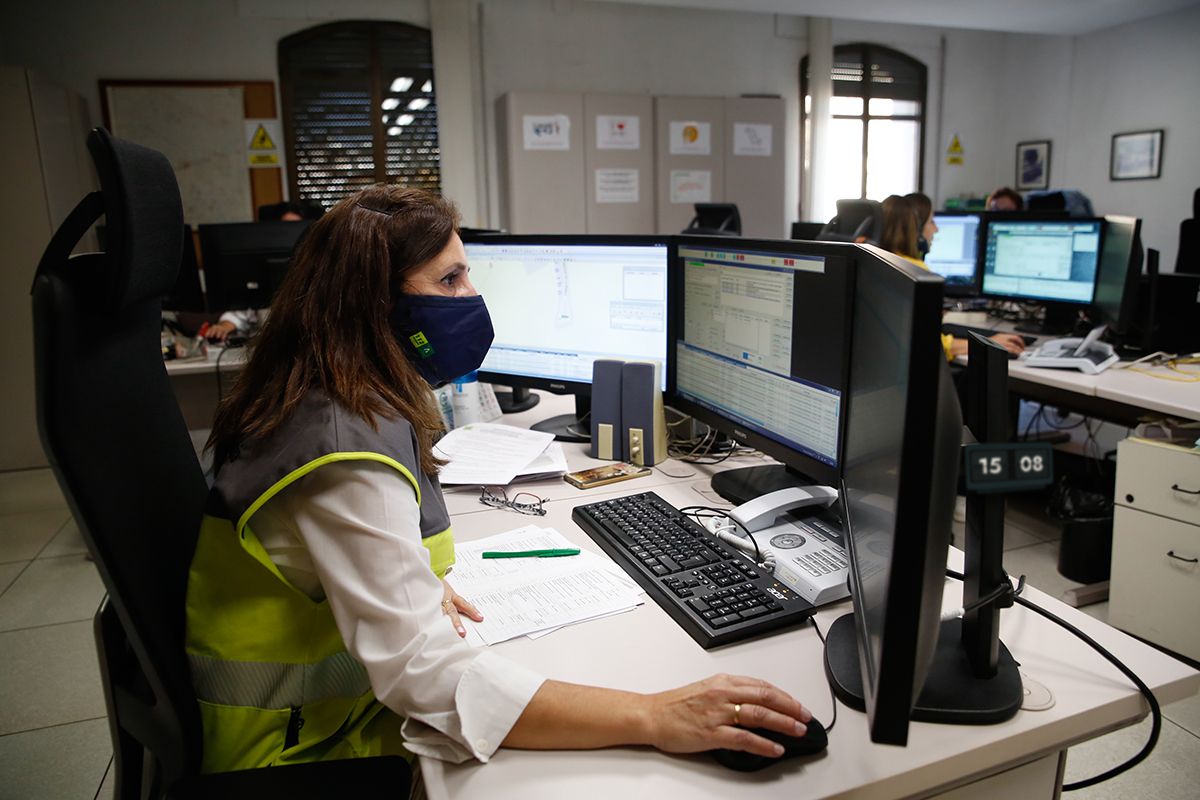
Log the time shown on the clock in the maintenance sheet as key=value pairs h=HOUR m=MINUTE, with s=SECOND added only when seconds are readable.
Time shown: h=15 m=8
